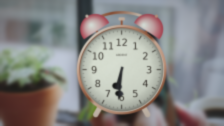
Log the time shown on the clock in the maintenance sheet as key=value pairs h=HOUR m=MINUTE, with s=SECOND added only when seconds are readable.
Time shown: h=6 m=31
